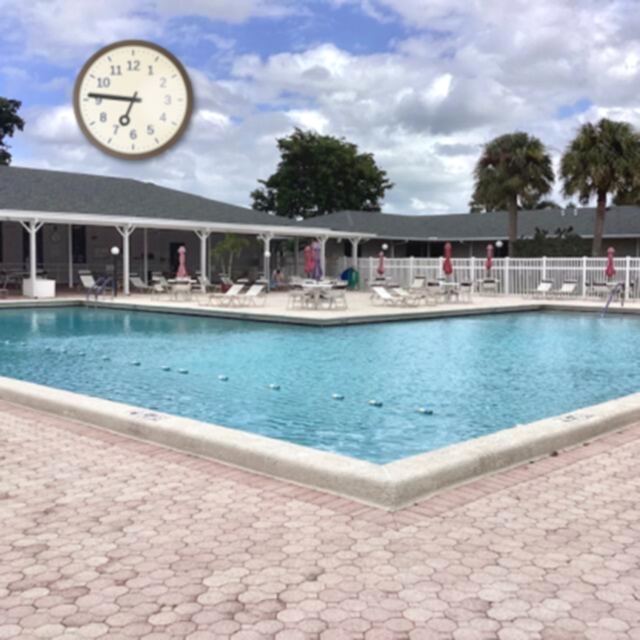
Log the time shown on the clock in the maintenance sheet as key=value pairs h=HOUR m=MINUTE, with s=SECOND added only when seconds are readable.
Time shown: h=6 m=46
